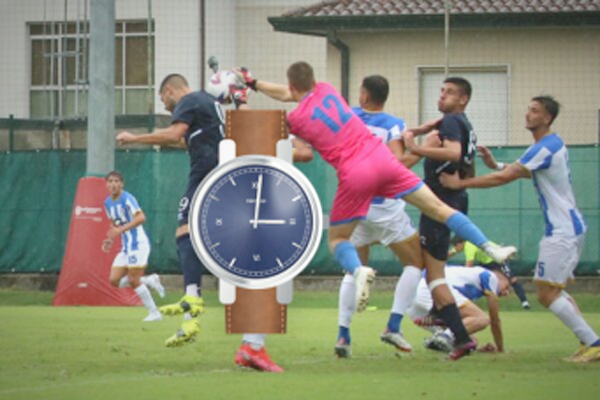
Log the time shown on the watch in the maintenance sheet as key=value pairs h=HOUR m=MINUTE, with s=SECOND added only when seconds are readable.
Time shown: h=3 m=1
